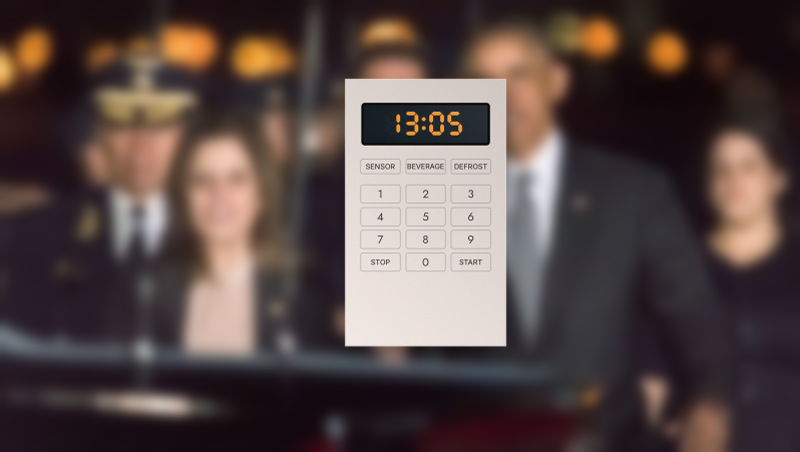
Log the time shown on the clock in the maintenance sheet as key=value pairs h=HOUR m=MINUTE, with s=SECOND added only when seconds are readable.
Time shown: h=13 m=5
